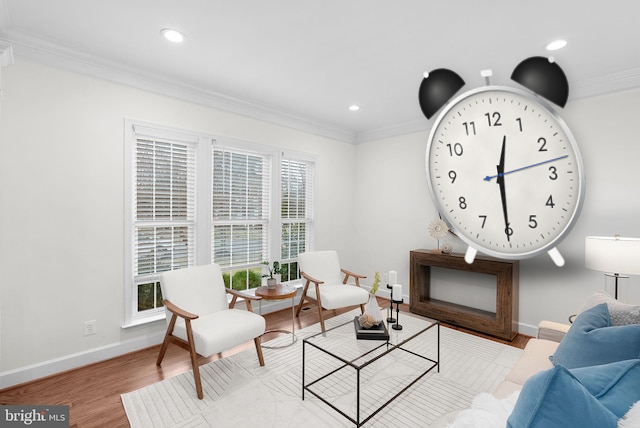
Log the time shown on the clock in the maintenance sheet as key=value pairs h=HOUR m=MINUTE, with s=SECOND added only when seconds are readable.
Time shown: h=12 m=30 s=13
